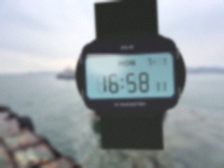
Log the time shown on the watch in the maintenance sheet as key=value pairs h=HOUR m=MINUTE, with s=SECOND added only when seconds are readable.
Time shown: h=16 m=58
